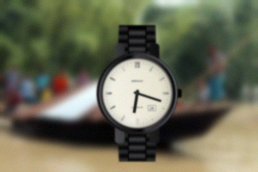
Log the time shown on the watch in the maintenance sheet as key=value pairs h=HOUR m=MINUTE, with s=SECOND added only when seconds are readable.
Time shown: h=6 m=18
